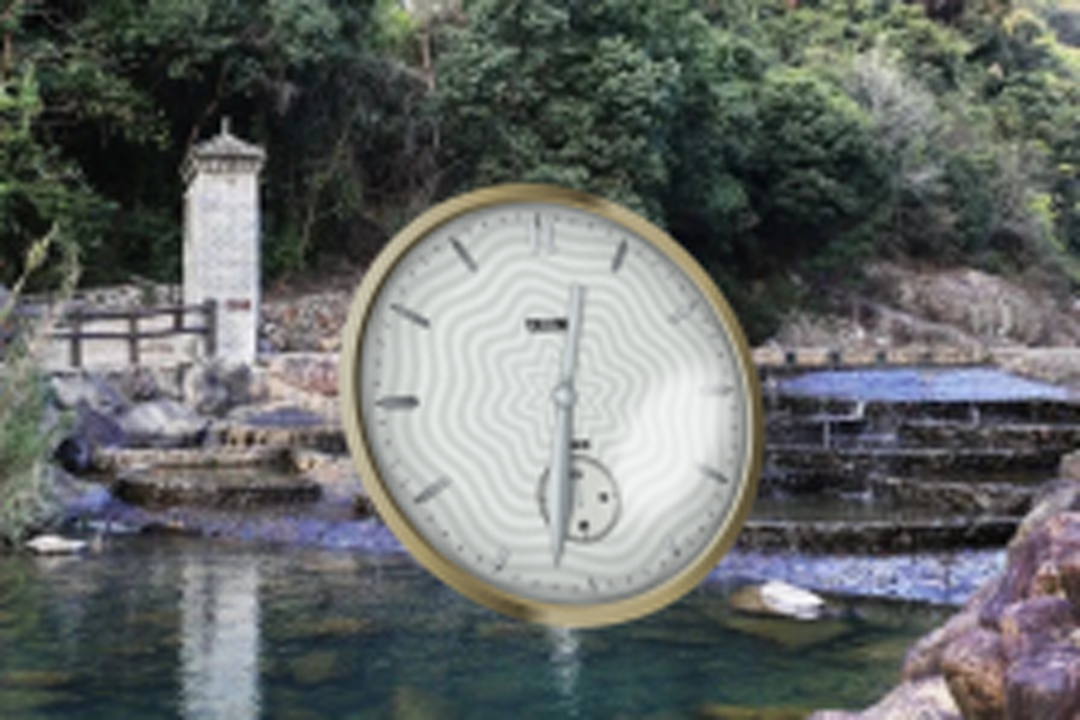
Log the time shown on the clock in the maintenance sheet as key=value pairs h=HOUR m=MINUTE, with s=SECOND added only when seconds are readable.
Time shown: h=12 m=32
